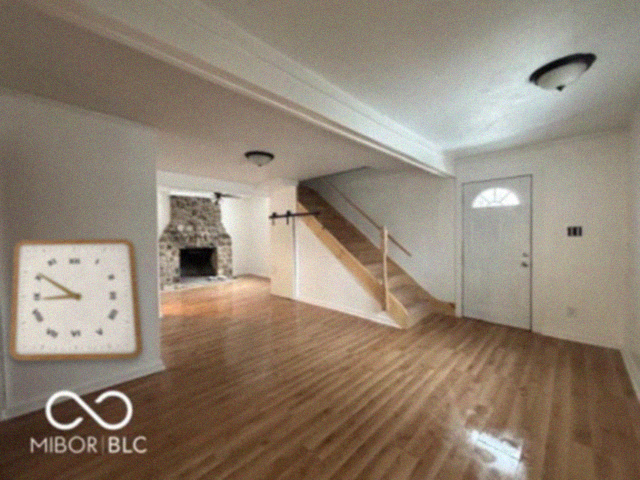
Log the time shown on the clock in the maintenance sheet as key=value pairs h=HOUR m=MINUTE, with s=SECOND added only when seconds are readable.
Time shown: h=8 m=51
